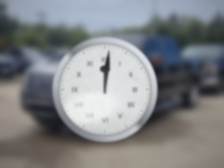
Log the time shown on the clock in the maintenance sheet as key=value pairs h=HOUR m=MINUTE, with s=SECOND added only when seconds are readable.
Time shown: h=12 m=1
